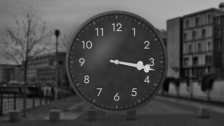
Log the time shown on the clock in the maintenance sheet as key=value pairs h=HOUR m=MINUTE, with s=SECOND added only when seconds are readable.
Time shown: h=3 m=17
